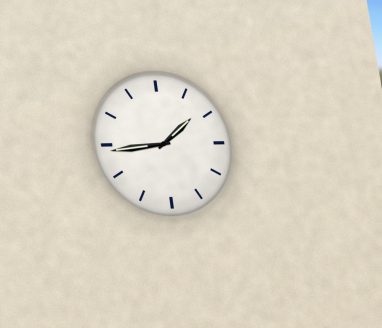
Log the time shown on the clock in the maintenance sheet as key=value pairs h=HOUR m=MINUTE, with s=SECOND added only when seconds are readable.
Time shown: h=1 m=44
